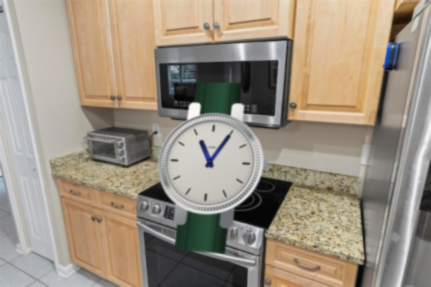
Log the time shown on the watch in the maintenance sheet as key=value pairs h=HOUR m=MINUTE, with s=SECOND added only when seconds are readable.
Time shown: h=11 m=5
